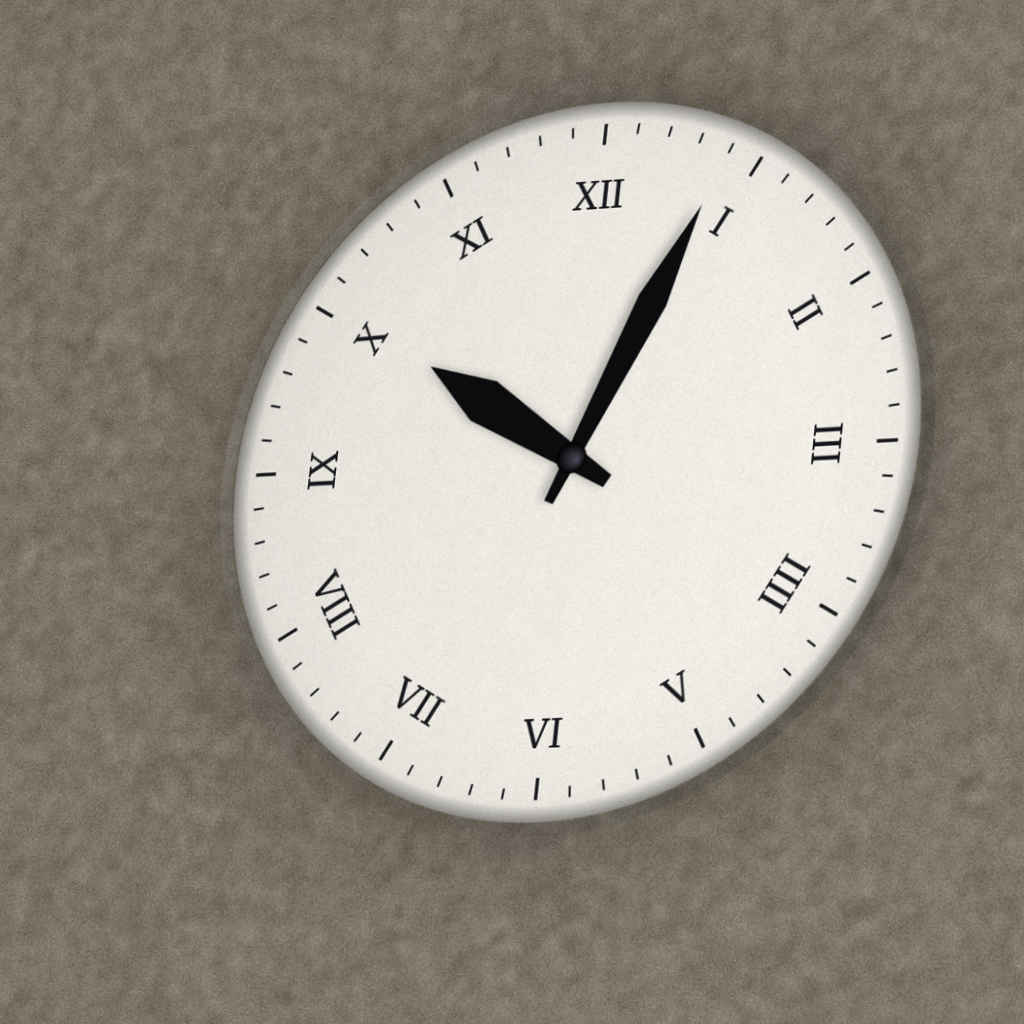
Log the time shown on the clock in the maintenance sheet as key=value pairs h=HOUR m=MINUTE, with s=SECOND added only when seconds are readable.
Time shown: h=10 m=4
